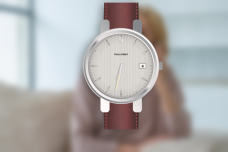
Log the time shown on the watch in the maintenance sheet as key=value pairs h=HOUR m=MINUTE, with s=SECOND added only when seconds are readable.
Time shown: h=6 m=32
